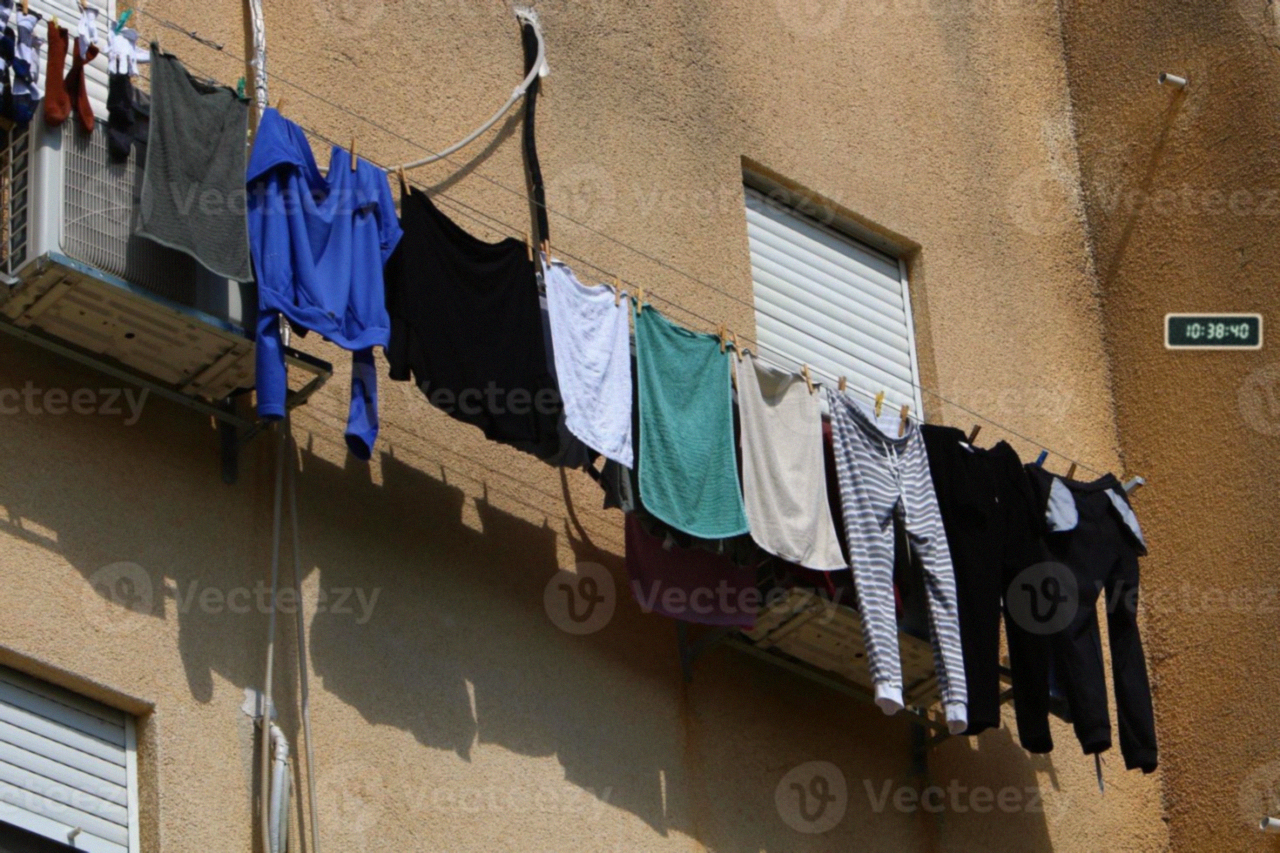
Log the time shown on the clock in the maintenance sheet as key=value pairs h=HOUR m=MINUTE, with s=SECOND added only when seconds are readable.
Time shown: h=10 m=38 s=40
